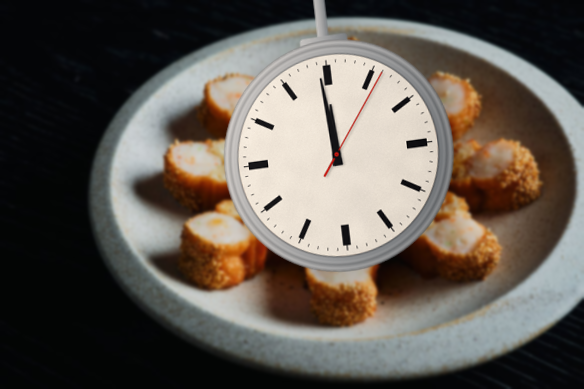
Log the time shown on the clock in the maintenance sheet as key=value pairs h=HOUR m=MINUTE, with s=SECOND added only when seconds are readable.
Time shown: h=11 m=59 s=6
